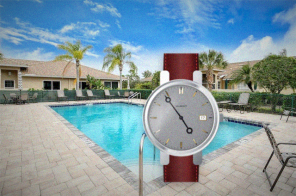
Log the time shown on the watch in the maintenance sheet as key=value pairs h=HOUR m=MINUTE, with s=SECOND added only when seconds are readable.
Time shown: h=4 m=54
